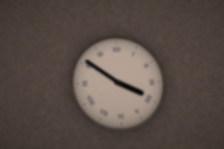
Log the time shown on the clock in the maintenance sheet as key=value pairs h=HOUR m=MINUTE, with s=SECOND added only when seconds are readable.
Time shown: h=3 m=51
